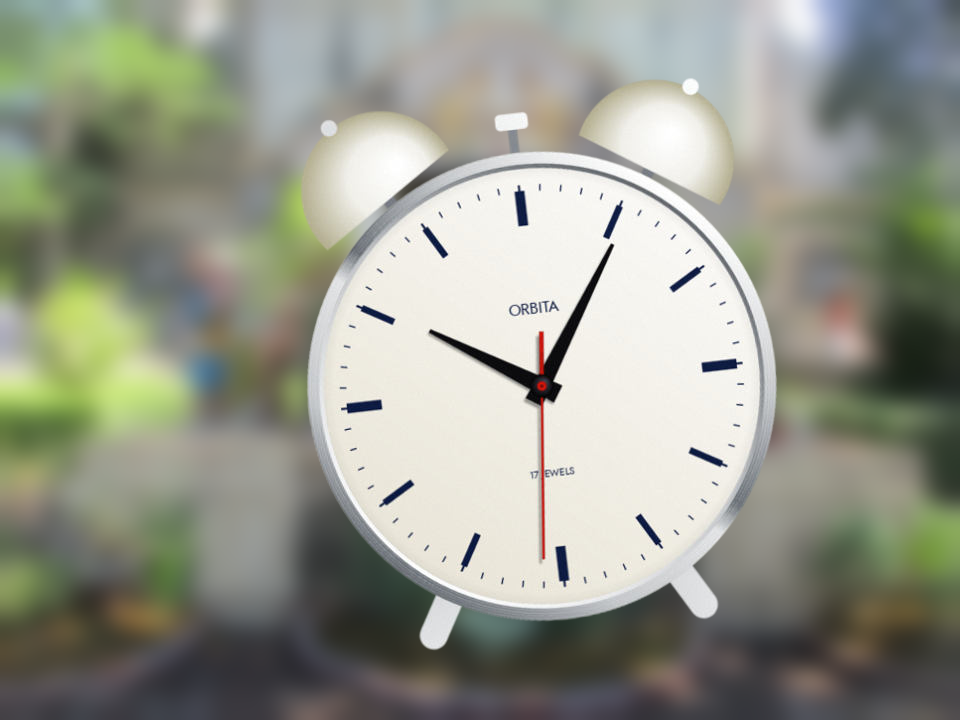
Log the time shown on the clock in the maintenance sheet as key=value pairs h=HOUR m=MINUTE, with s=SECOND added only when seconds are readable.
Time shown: h=10 m=5 s=31
